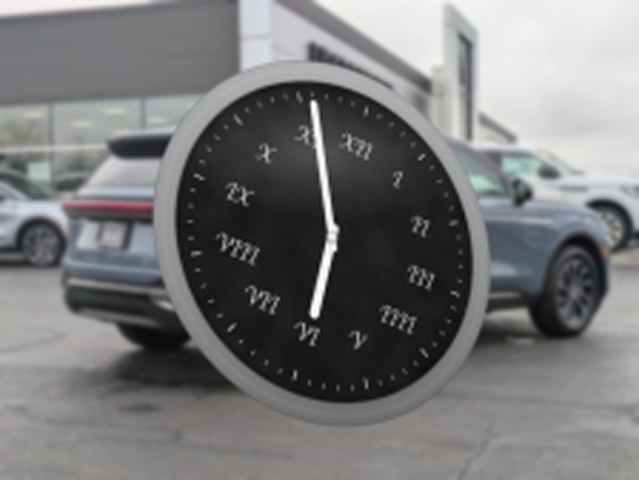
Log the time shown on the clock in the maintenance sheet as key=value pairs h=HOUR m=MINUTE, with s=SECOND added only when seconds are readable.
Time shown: h=5 m=56
